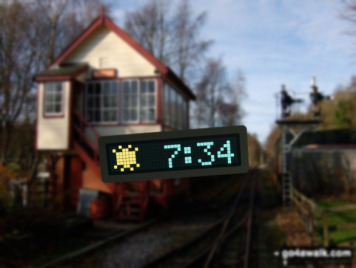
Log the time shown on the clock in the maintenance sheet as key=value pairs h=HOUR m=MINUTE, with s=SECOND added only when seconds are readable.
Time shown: h=7 m=34
